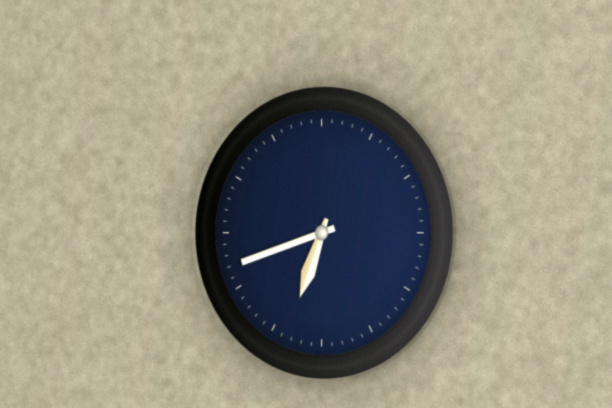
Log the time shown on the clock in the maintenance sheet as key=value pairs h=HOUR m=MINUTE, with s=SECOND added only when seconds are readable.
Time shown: h=6 m=42
